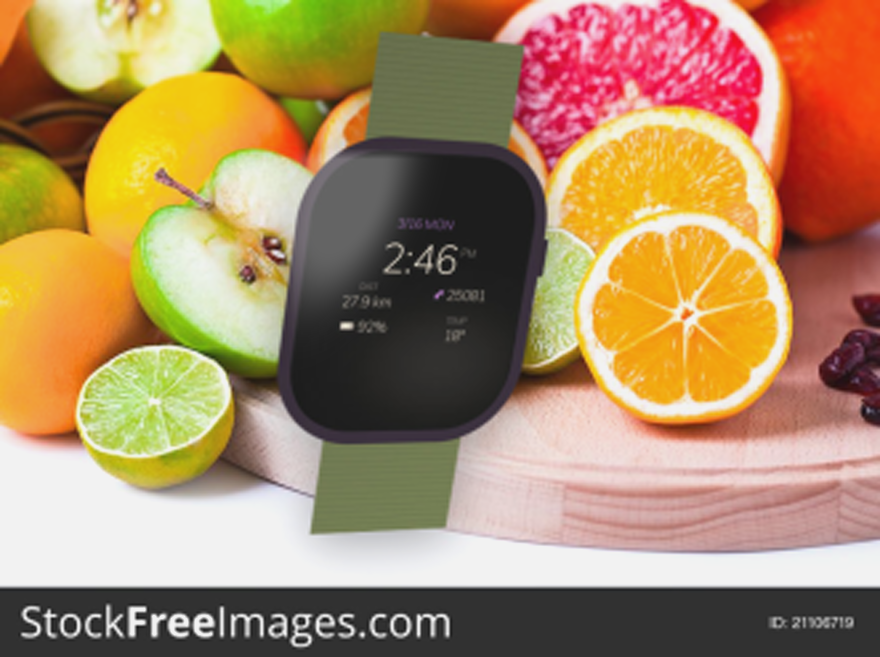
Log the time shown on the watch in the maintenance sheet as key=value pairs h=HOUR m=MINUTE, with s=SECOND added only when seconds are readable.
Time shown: h=2 m=46
